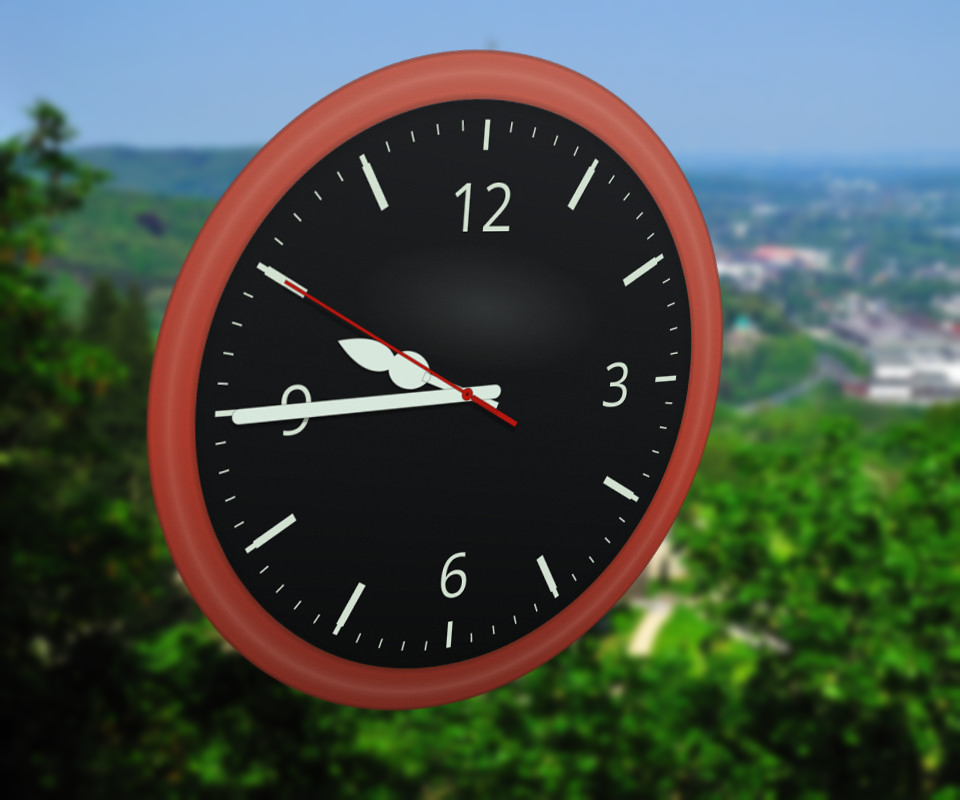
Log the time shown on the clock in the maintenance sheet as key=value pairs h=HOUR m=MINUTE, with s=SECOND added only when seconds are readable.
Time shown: h=9 m=44 s=50
